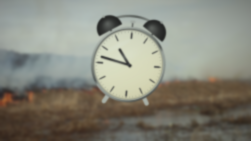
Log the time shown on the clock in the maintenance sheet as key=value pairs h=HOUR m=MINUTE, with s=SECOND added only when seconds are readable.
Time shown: h=10 m=47
